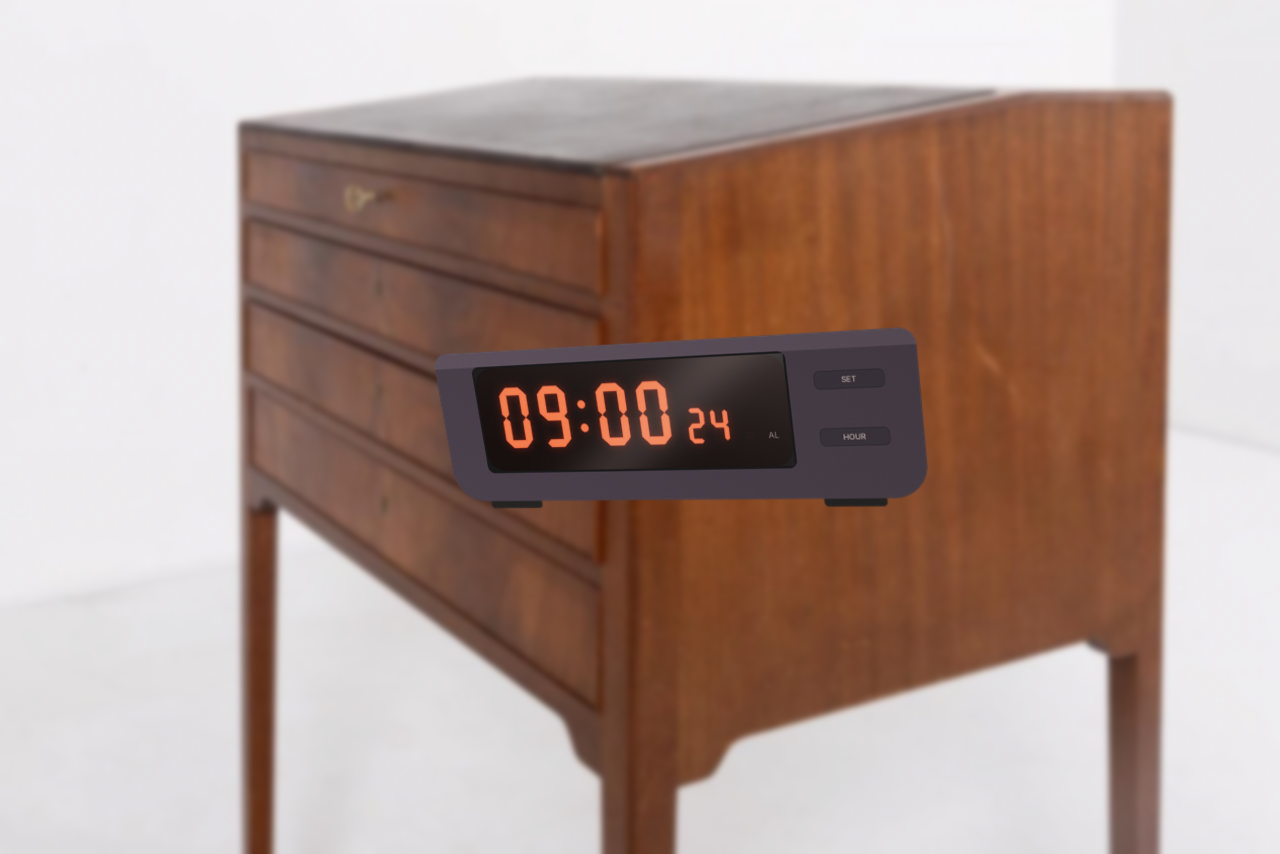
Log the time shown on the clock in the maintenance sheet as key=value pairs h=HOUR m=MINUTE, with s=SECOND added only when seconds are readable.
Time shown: h=9 m=0 s=24
